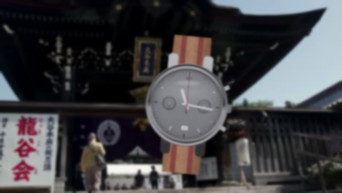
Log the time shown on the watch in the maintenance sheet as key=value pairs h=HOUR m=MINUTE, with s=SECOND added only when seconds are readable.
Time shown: h=11 m=16
